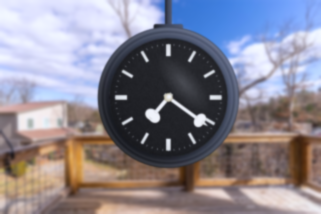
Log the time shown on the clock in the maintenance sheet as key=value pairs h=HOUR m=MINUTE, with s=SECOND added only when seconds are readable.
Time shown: h=7 m=21
